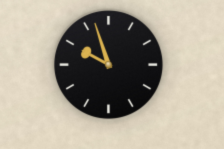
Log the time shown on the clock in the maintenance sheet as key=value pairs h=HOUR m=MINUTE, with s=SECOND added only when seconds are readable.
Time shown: h=9 m=57
